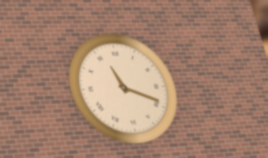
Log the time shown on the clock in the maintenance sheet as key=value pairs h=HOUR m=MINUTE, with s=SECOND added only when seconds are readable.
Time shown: h=11 m=19
